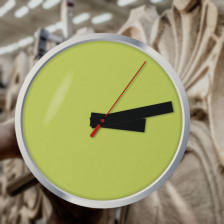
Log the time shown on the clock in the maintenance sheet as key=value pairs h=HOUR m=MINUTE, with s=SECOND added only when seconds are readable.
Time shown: h=3 m=13 s=6
